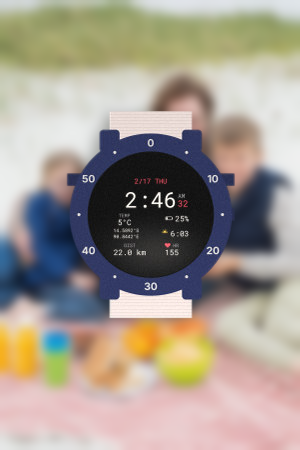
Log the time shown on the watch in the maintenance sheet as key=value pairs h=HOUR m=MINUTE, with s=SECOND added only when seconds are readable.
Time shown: h=2 m=46 s=32
